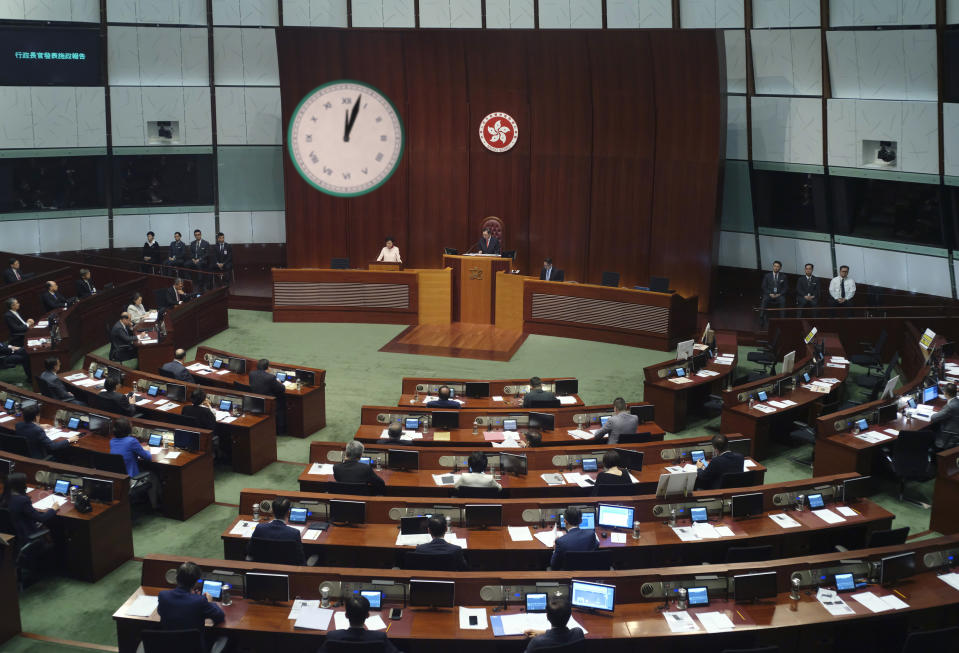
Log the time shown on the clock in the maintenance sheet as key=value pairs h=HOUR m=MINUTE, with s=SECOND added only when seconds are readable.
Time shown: h=12 m=3
